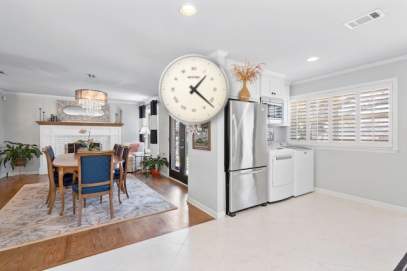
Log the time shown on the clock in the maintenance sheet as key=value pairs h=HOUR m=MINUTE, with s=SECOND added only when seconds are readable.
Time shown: h=1 m=22
